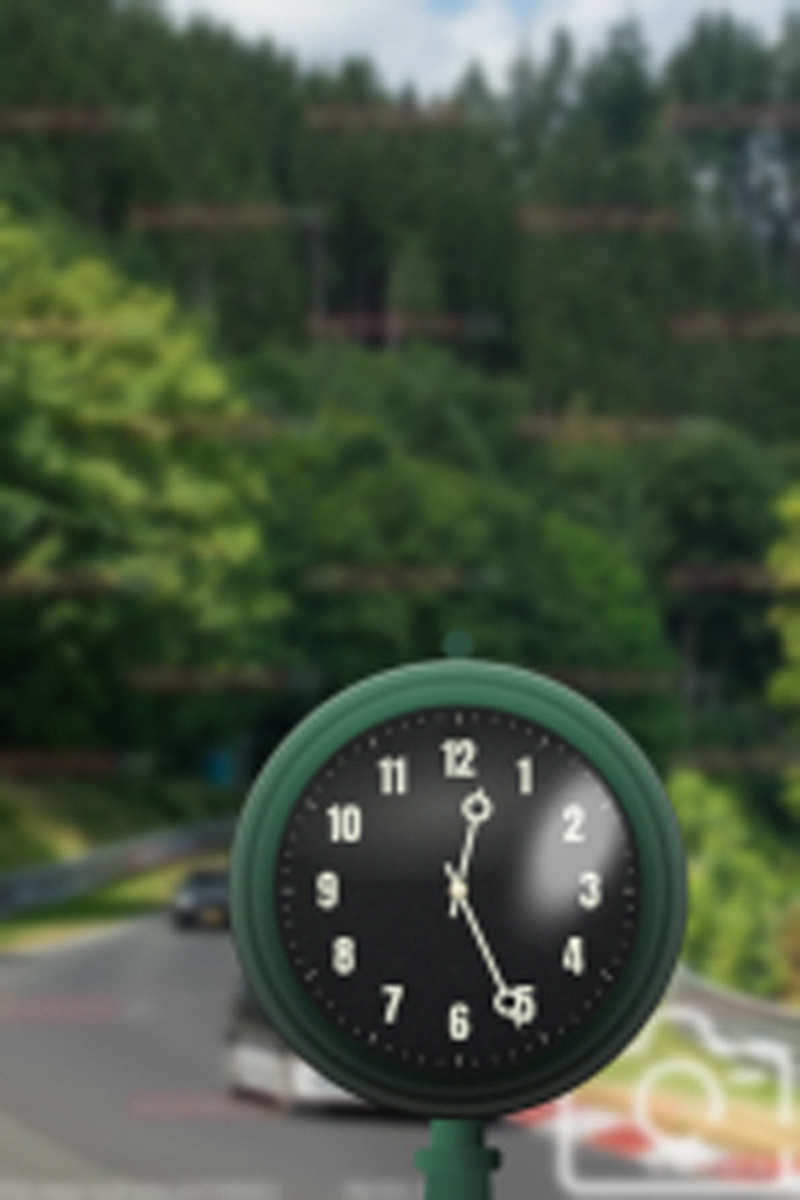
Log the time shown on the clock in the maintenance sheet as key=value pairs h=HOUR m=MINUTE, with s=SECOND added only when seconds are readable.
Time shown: h=12 m=26
